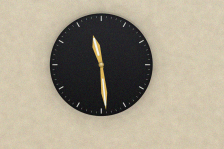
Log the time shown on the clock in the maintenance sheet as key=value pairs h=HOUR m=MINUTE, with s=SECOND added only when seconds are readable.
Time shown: h=11 m=29
